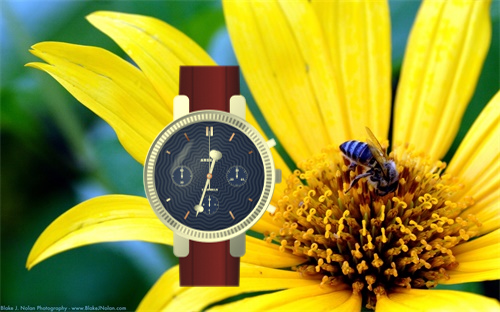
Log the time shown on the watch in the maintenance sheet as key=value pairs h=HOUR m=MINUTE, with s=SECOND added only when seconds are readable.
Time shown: h=12 m=33
